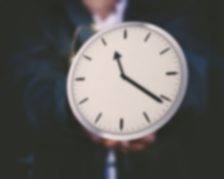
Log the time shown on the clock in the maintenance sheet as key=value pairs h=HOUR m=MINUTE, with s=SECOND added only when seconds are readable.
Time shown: h=11 m=21
